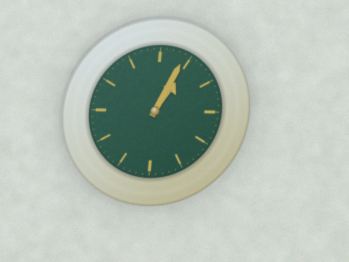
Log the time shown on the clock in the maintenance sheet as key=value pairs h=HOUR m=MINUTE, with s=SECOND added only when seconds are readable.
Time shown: h=1 m=4
